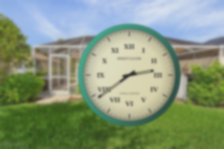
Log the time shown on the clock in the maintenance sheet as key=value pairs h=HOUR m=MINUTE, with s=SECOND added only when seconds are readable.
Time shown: h=2 m=39
